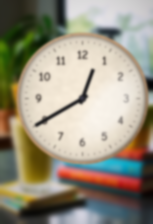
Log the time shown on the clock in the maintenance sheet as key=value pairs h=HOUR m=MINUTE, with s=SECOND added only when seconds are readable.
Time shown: h=12 m=40
